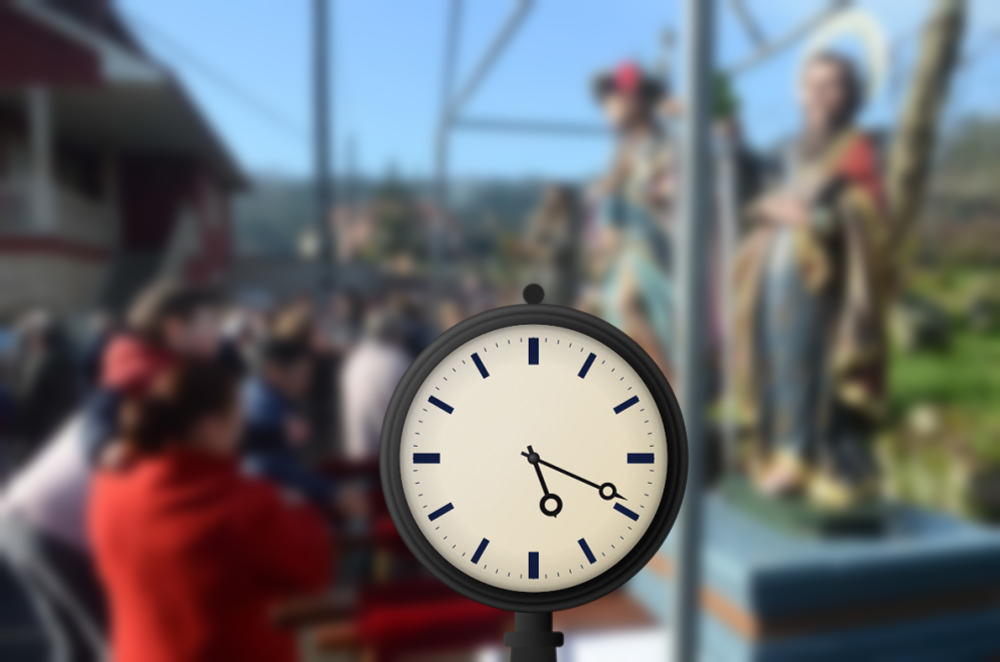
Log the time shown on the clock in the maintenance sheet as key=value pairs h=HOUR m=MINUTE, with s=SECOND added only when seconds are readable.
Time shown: h=5 m=19
